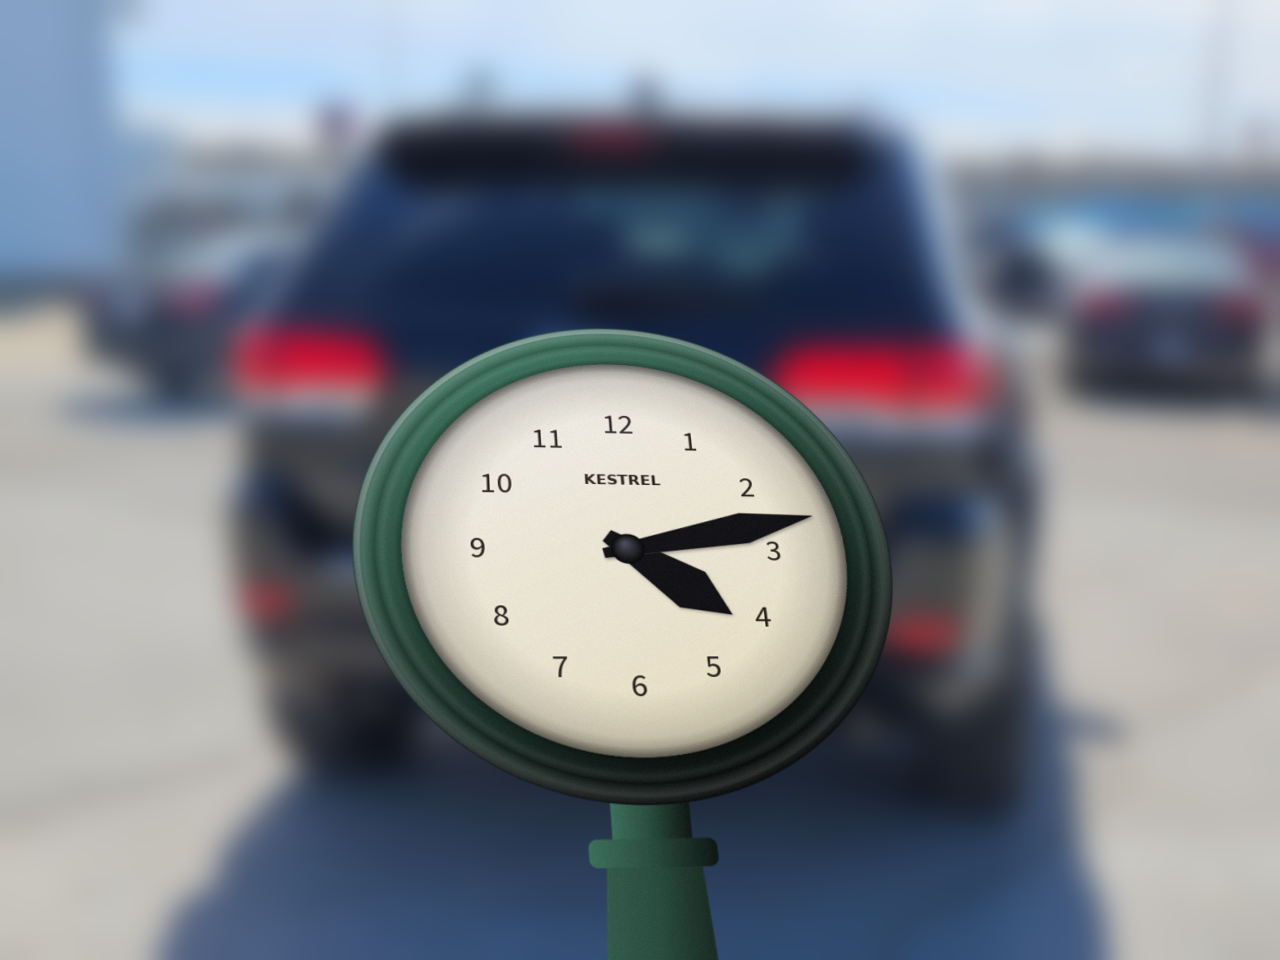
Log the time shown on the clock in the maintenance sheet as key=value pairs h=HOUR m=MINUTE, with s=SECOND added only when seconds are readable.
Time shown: h=4 m=13
